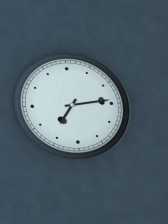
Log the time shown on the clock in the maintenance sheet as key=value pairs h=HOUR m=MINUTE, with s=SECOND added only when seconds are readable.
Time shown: h=7 m=14
